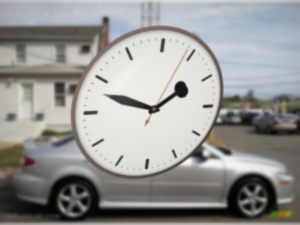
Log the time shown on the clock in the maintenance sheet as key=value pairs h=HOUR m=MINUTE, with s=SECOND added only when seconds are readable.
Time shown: h=1 m=48 s=4
